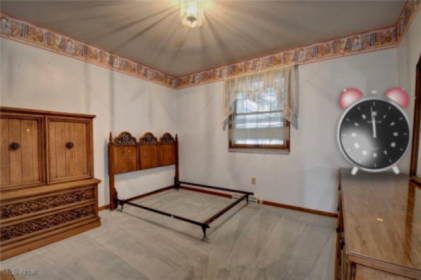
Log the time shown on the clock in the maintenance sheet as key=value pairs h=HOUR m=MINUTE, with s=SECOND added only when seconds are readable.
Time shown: h=11 m=59
